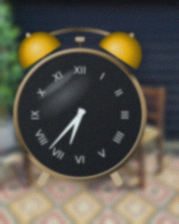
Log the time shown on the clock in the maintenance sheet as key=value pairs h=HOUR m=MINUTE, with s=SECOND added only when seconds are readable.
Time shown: h=6 m=37
